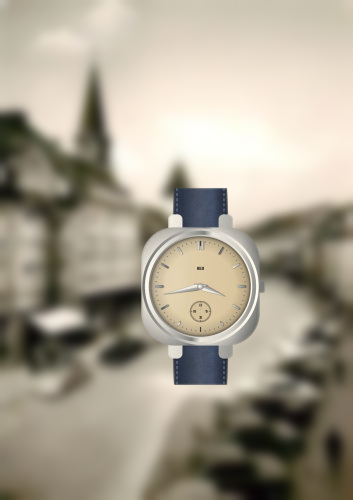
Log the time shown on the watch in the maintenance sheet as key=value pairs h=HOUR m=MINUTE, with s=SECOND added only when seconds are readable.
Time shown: h=3 m=43
